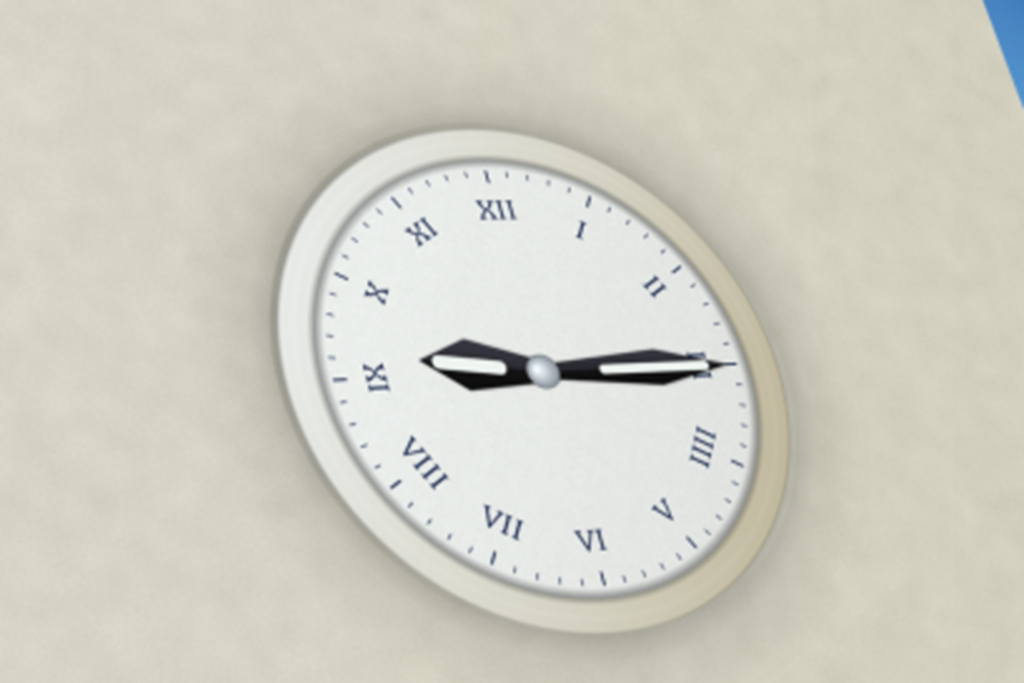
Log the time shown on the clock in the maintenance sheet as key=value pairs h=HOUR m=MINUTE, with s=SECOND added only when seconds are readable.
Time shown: h=9 m=15
